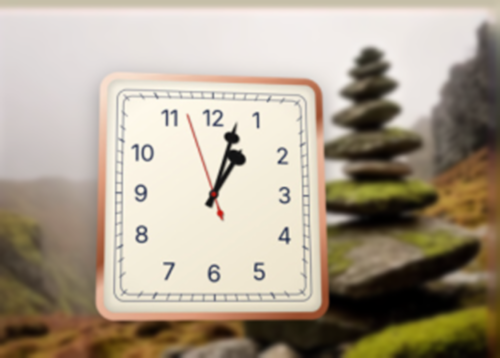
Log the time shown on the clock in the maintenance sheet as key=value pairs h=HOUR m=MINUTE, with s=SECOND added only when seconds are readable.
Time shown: h=1 m=2 s=57
